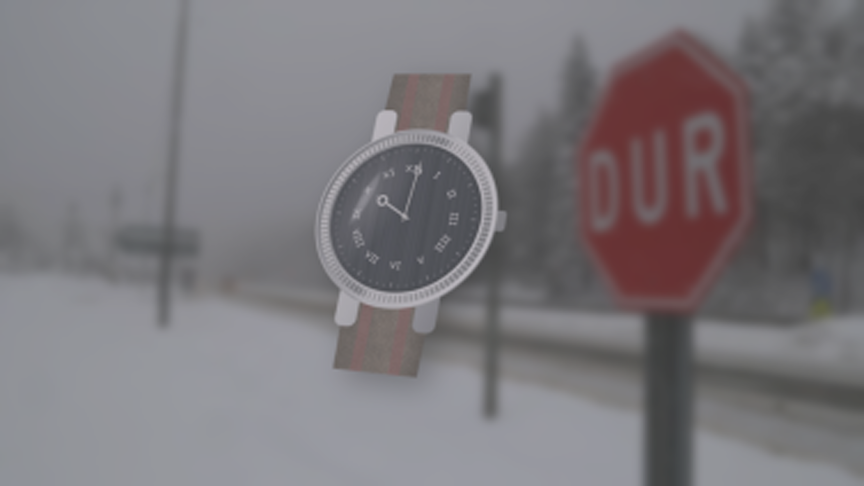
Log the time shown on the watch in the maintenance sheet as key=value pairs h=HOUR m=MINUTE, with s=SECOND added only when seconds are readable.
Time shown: h=10 m=1
